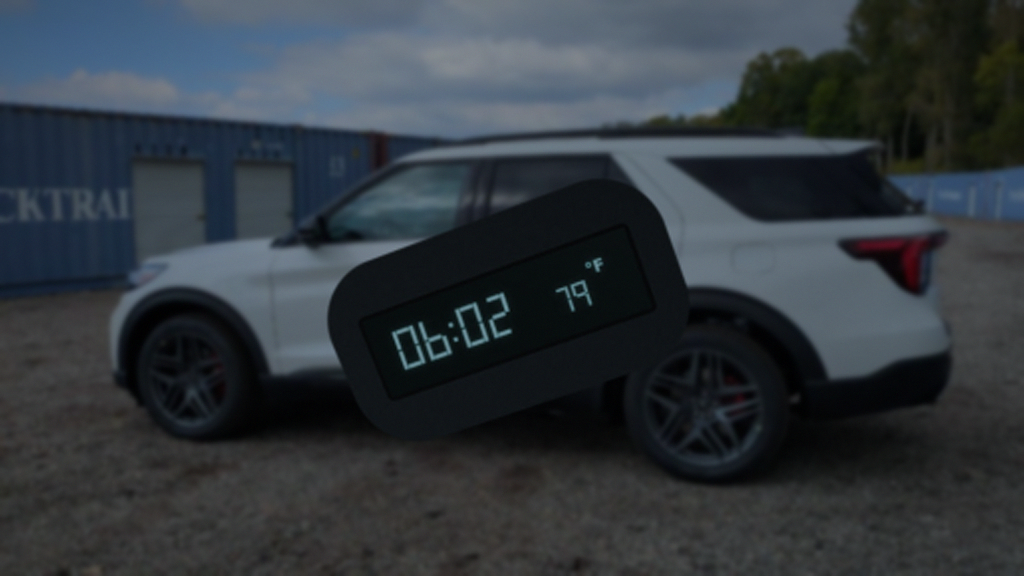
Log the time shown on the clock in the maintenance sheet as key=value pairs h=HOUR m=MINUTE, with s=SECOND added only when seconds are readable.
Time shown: h=6 m=2
